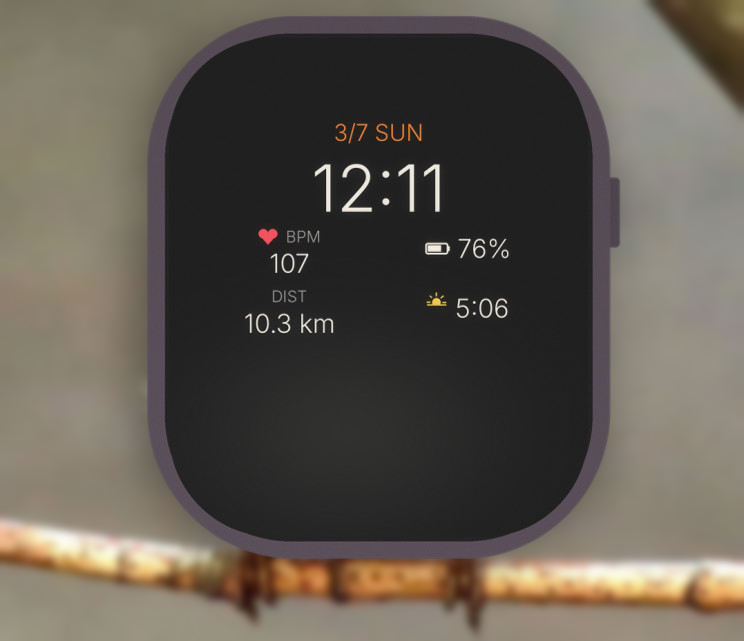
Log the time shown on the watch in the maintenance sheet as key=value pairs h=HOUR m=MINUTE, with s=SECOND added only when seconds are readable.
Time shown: h=12 m=11
